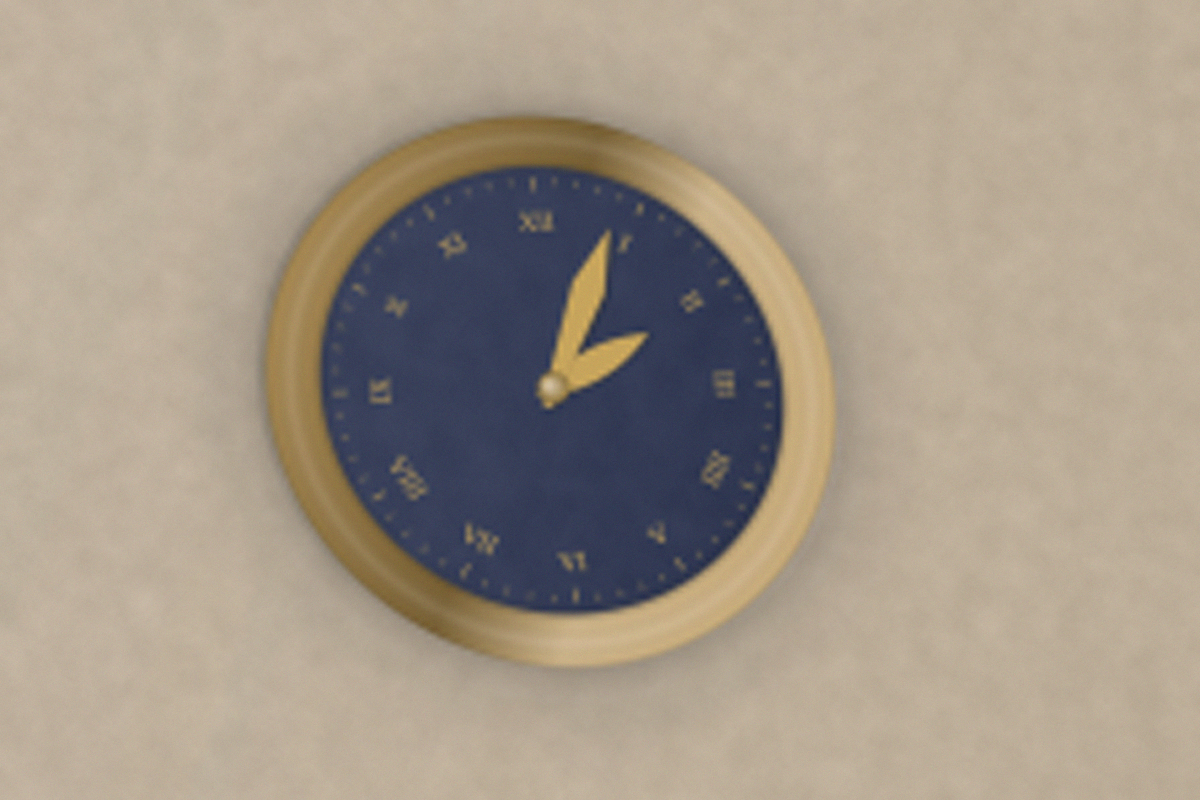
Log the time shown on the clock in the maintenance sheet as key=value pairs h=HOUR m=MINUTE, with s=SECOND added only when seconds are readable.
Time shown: h=2 m=4
